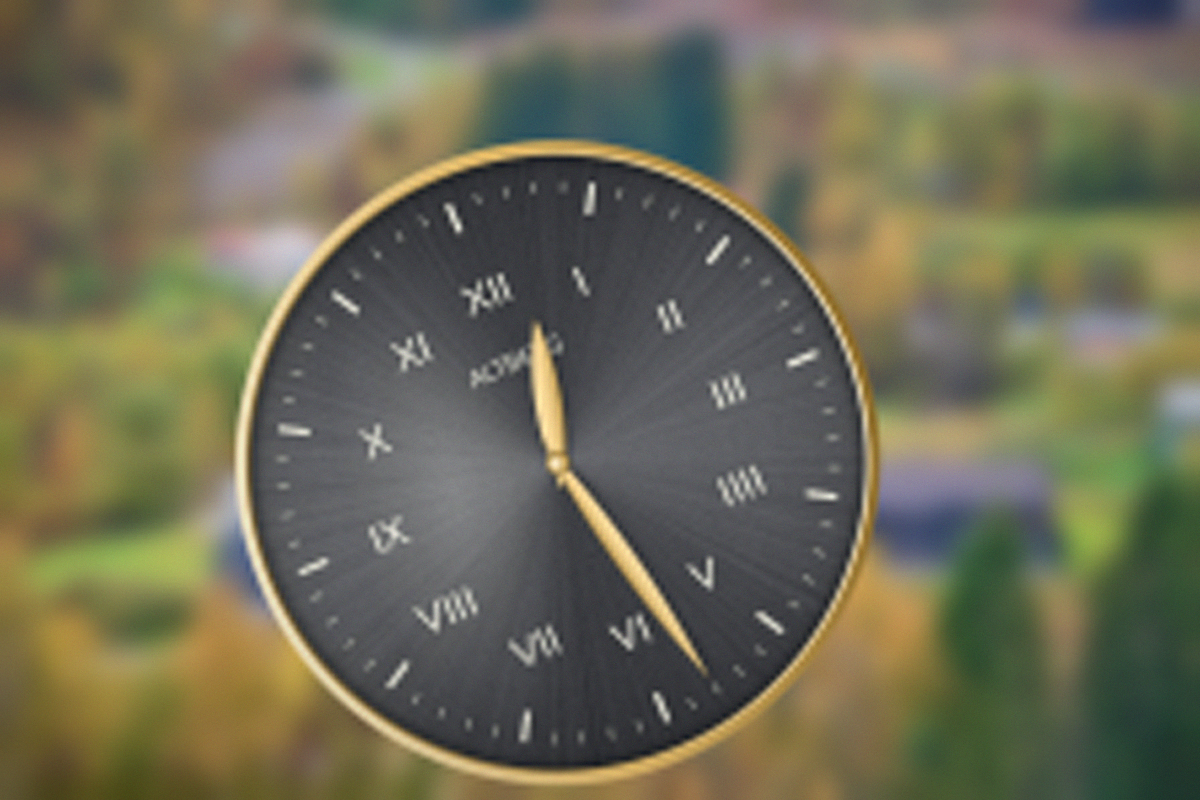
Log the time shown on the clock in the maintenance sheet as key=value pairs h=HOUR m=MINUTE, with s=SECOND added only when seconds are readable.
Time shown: h=12 m=28
